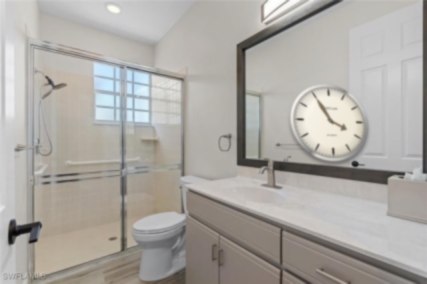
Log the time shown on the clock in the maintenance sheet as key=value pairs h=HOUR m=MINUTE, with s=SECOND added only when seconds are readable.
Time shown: h=3 m=55
